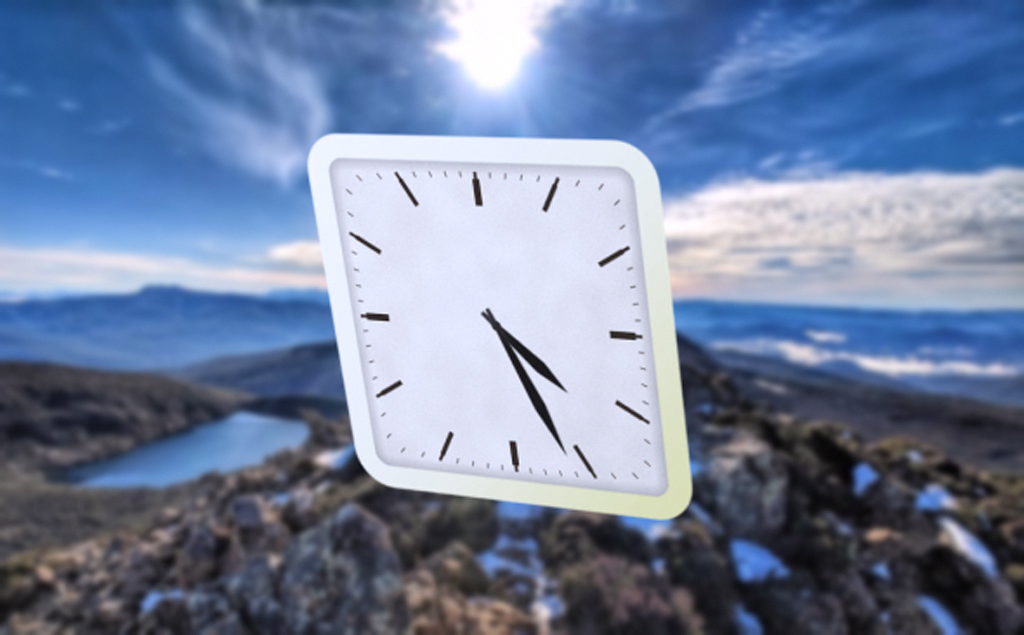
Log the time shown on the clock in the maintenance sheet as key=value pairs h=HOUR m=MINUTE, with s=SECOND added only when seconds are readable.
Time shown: h=4 m=26
